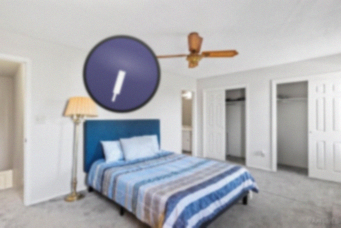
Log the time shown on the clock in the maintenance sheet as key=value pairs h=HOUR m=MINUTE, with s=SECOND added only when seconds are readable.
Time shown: h=6 m=33
